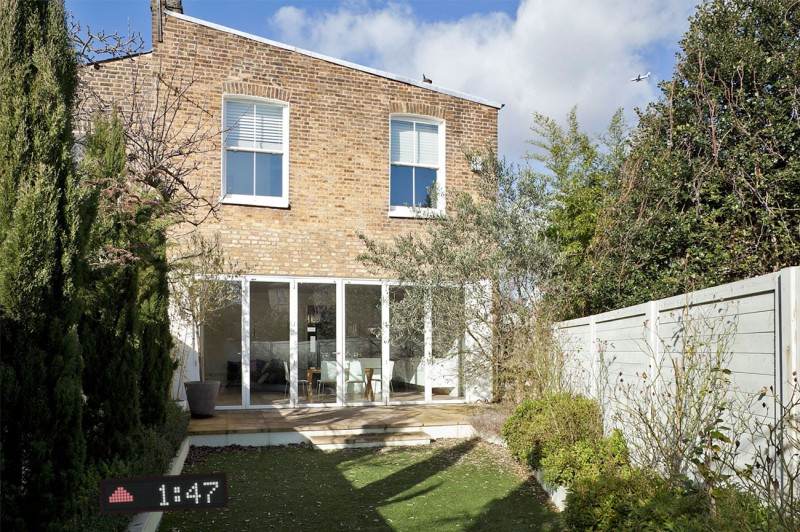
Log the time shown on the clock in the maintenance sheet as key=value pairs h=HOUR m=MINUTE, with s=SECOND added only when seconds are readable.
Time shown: h=1 m=47
